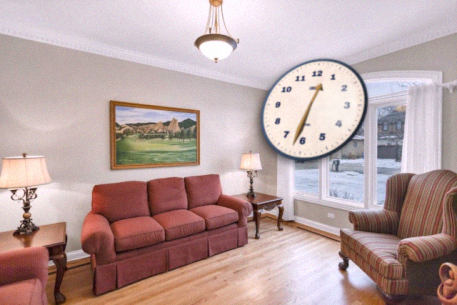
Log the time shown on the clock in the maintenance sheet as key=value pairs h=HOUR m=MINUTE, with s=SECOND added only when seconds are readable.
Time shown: h=12 m=32
